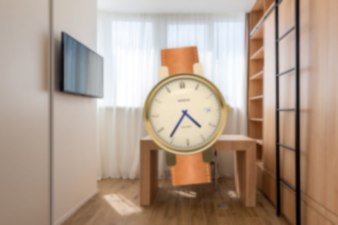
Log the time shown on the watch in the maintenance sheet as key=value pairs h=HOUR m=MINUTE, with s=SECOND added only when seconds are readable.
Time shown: h=4 m=36
